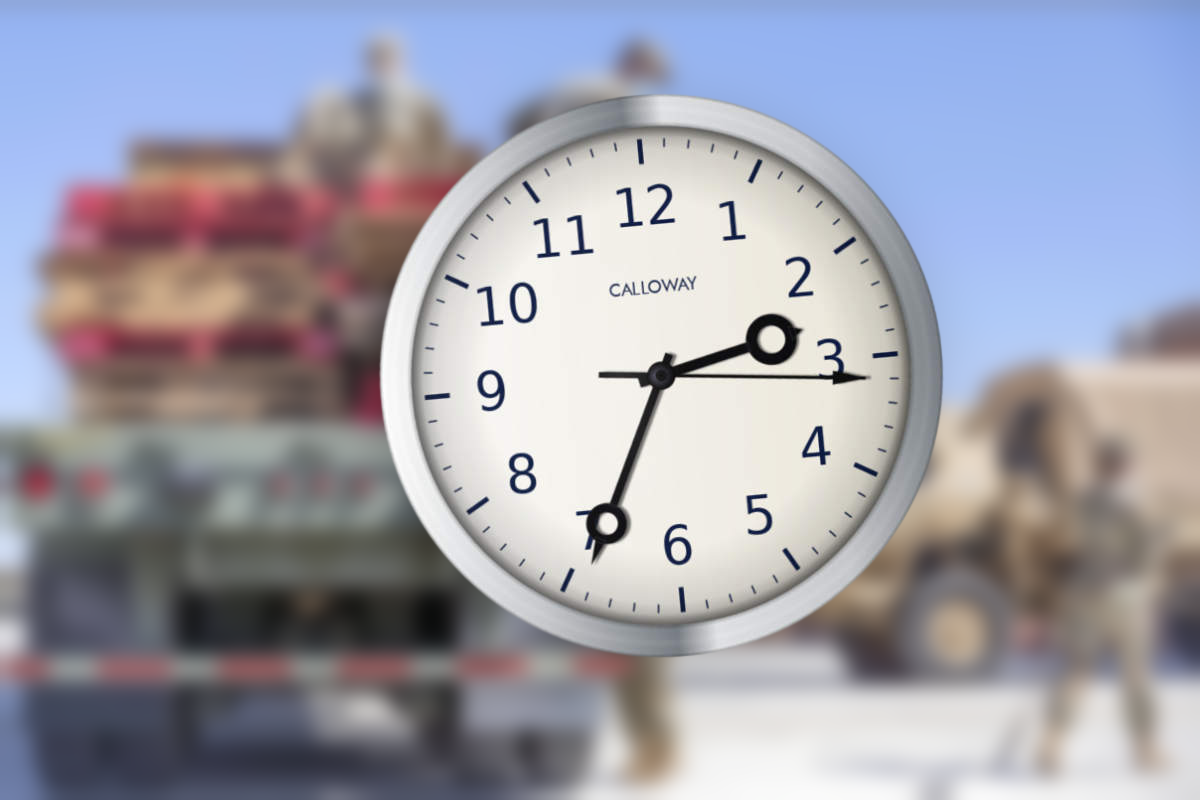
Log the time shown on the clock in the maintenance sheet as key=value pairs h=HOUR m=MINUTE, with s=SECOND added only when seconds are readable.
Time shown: h=2 m=34 s=16
